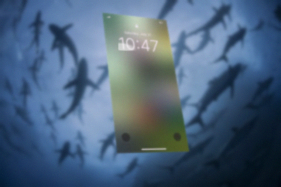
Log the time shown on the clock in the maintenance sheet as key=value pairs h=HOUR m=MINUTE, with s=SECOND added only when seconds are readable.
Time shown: h=10 m=47
